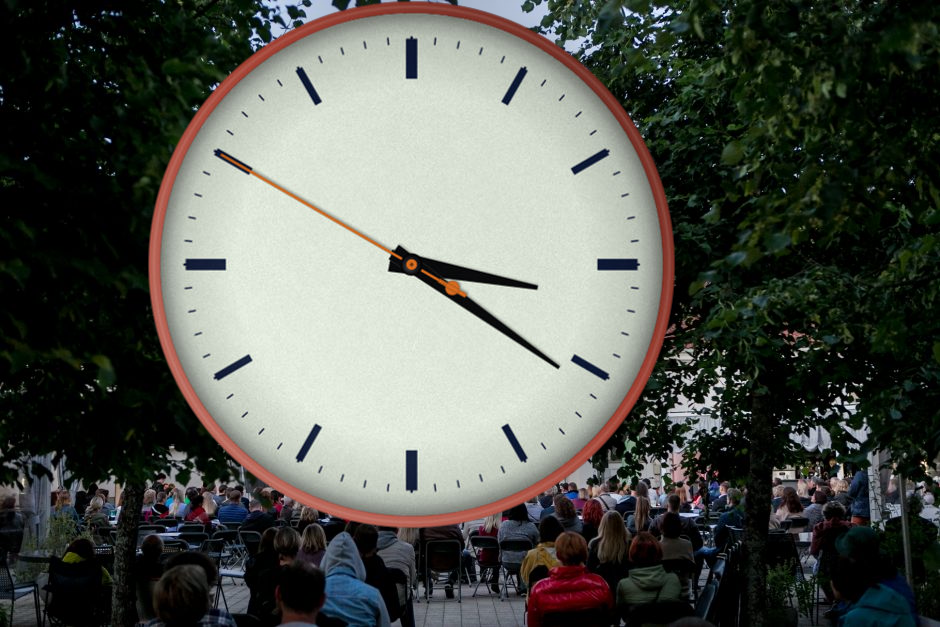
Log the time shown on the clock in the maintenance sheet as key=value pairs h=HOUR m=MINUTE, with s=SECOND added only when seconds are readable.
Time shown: h=3 m=20 s=50
